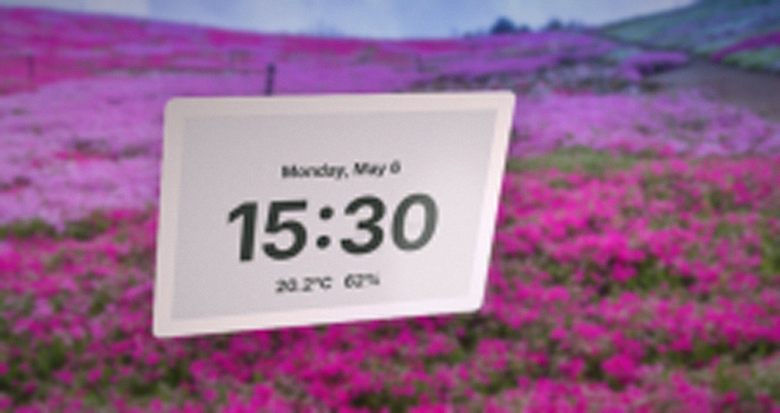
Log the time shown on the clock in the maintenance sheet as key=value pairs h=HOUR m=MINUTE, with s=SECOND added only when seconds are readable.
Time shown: h=15 m=30
